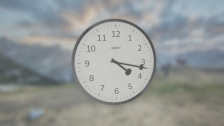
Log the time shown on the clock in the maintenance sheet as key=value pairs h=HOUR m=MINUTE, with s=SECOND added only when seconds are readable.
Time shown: h=4 m=17
